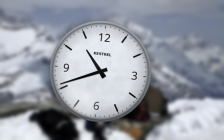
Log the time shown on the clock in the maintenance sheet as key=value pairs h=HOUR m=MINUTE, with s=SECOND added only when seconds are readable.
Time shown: h=10 m=41
